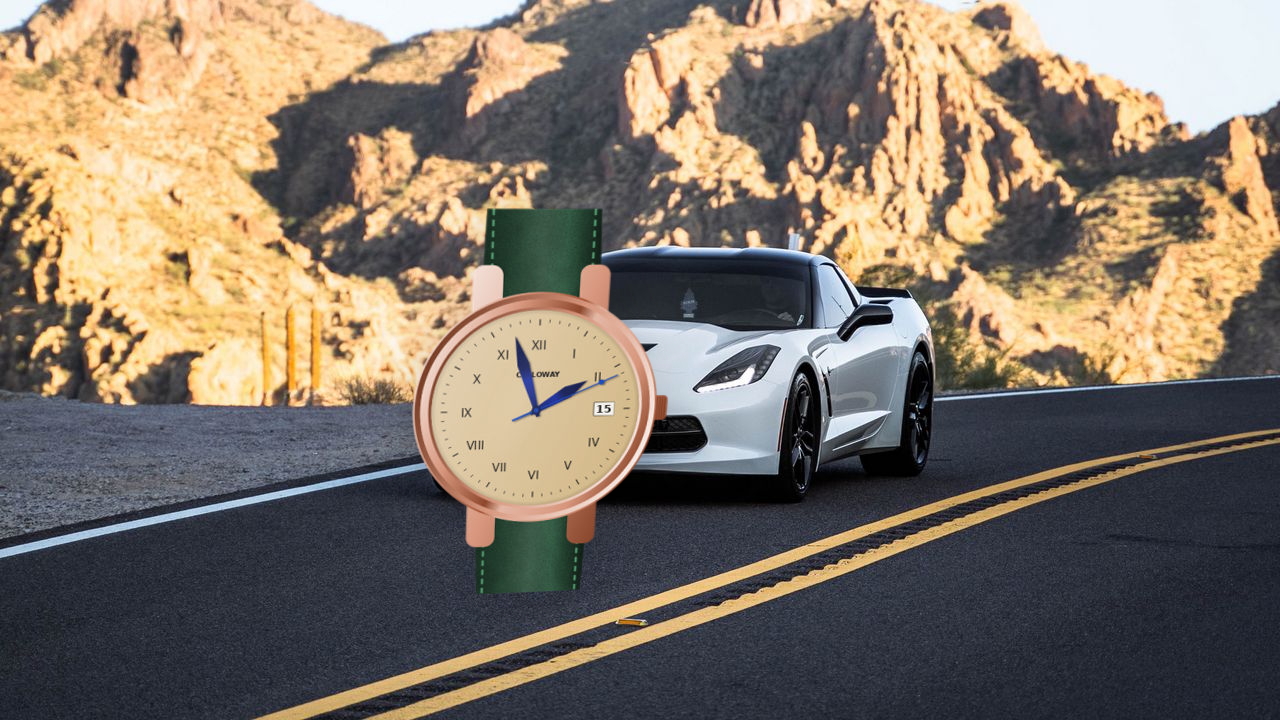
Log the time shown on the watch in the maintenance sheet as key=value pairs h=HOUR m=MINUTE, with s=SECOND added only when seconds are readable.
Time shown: h=1 m=57 s=11
